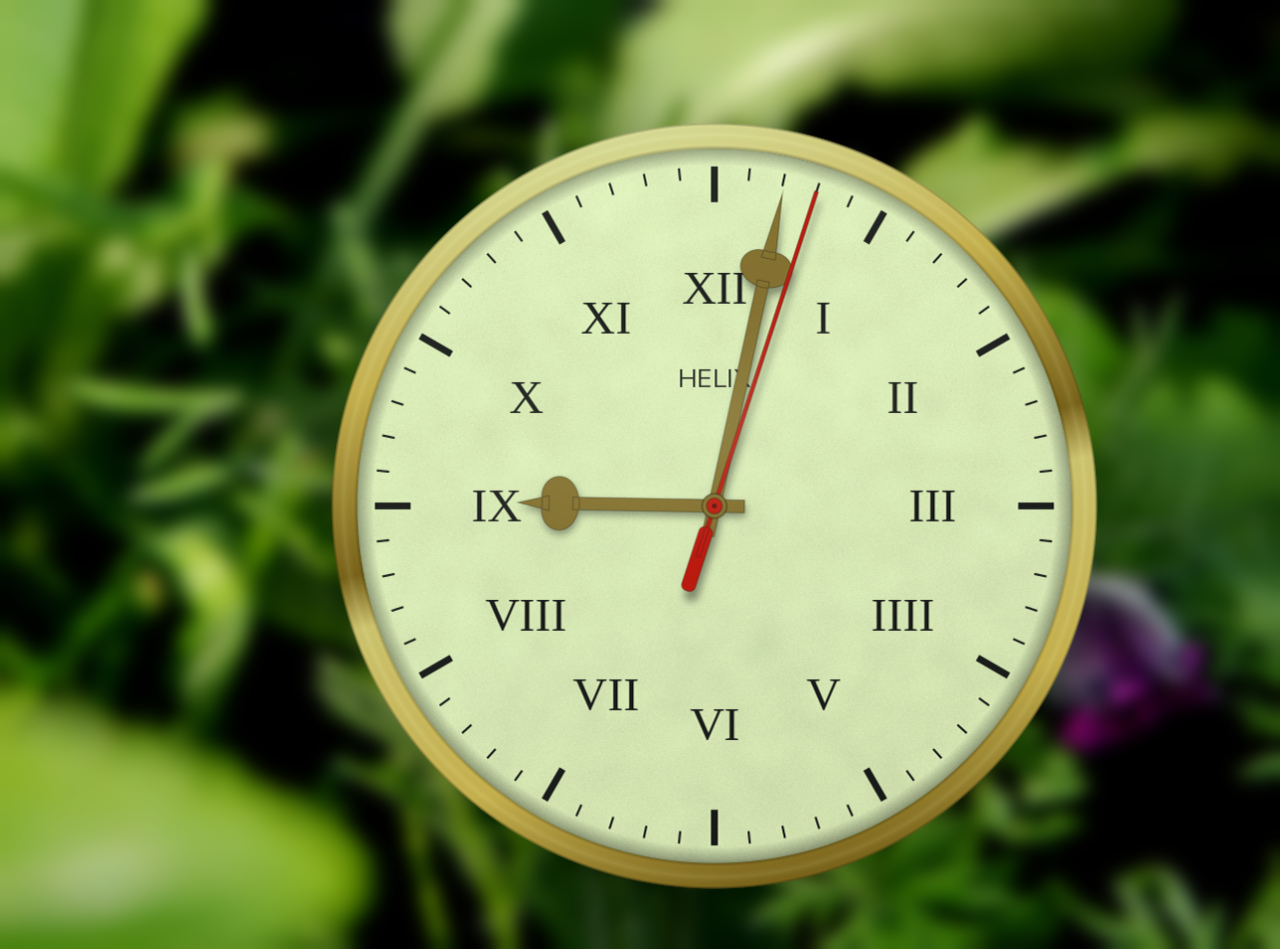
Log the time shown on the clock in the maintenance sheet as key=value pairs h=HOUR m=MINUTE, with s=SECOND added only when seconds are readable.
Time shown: h=9 m=2 s=3
